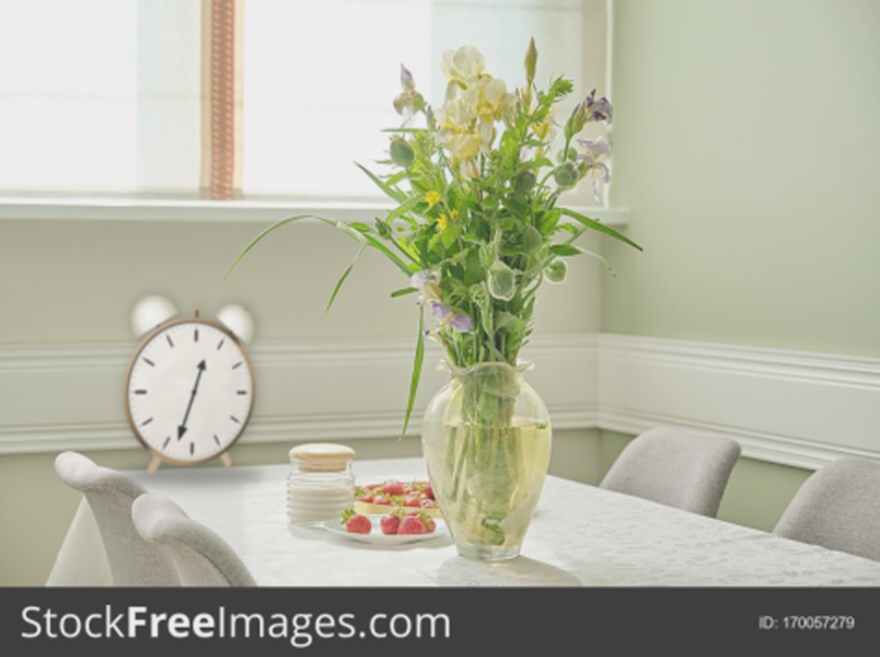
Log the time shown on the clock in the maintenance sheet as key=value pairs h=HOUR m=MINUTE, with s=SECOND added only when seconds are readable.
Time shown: h=12 m=33
